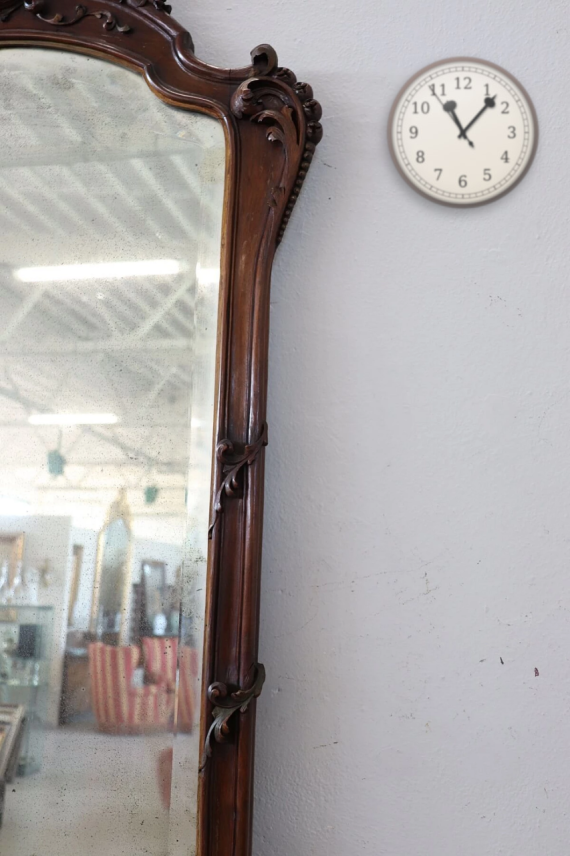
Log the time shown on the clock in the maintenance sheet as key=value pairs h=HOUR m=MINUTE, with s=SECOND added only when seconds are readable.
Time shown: h=11 m=6 s=54
